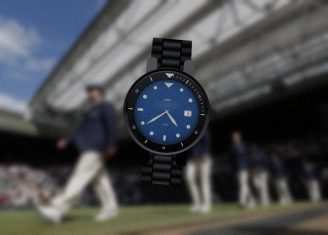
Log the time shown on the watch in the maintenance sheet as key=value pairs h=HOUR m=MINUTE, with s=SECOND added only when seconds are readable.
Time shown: h=4 m=39
